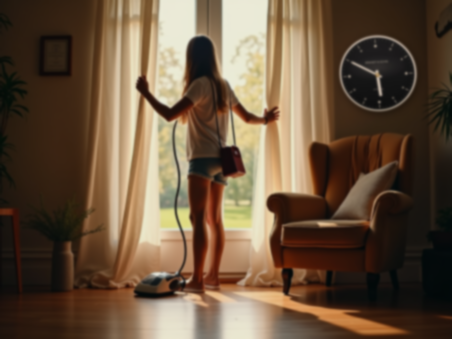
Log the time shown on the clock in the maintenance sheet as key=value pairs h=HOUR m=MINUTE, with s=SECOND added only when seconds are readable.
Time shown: h=5 m=50
